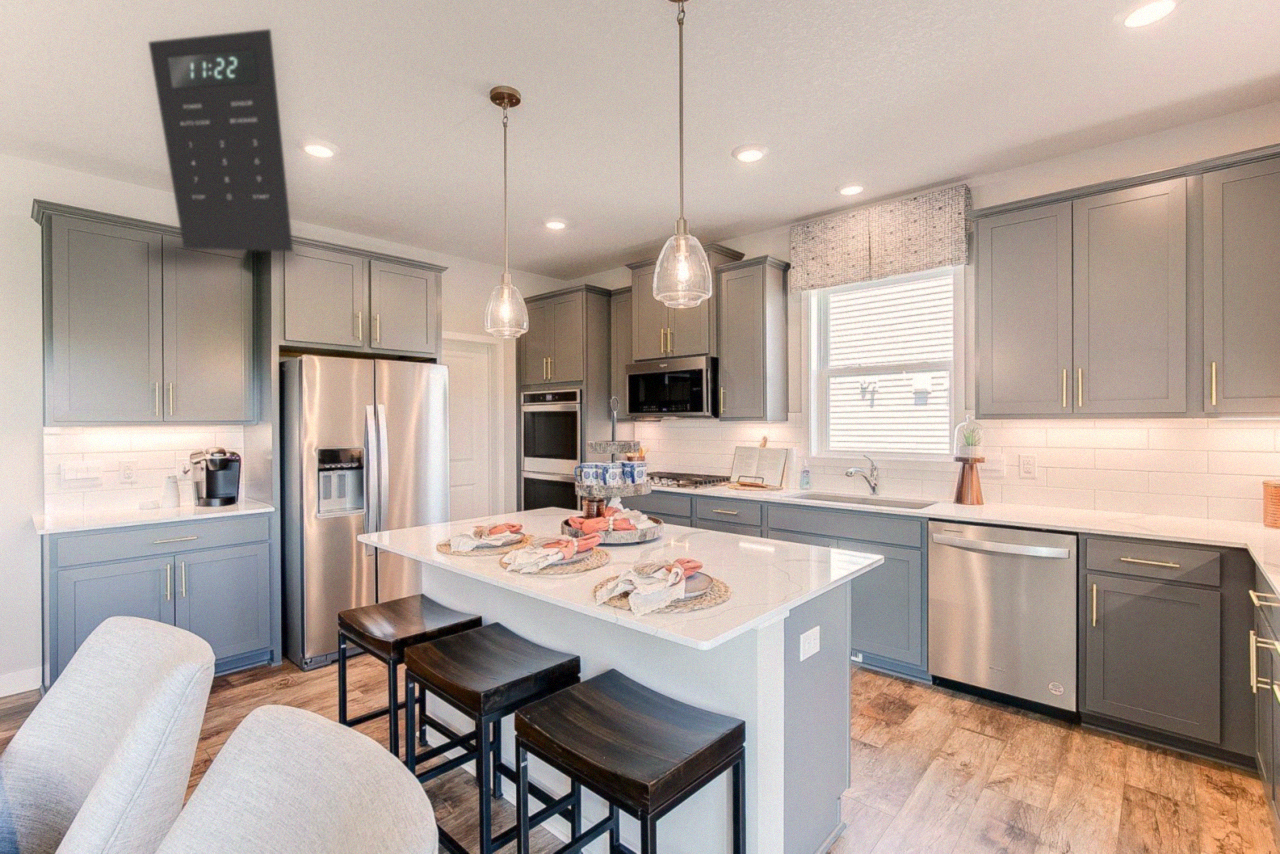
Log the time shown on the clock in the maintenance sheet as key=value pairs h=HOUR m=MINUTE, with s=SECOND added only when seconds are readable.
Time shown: h=11 m=22
